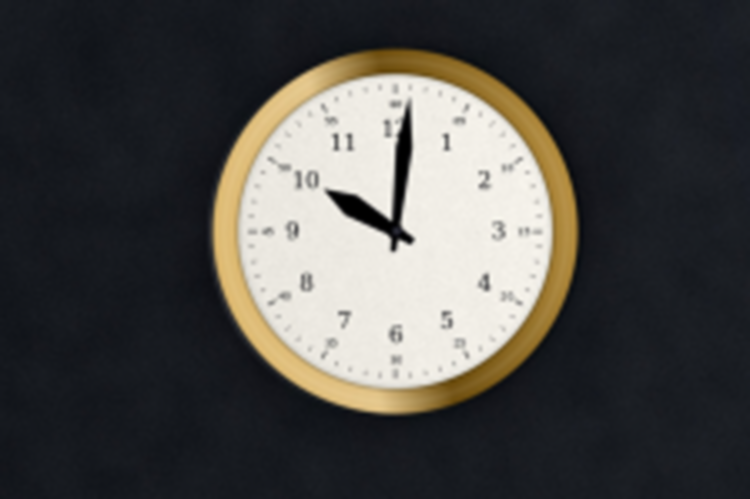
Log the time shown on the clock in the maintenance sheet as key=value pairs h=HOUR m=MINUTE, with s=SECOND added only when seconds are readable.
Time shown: h=10 m=1
